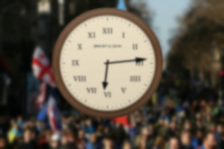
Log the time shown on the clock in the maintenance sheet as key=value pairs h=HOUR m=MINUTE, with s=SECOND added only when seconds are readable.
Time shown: h=6 m=14
